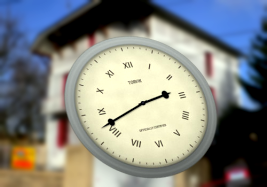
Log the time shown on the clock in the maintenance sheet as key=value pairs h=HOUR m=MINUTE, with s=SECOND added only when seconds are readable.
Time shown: h=2 m=42
